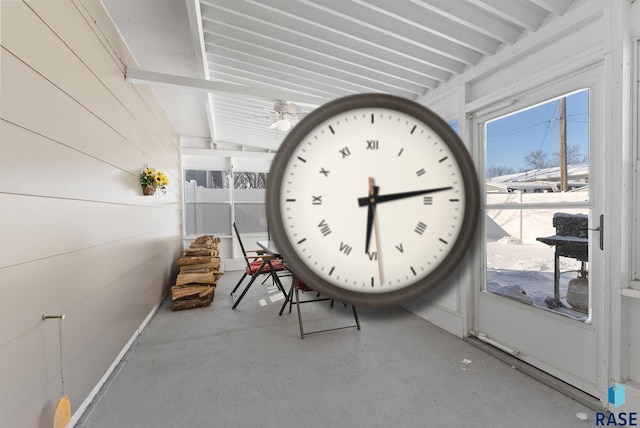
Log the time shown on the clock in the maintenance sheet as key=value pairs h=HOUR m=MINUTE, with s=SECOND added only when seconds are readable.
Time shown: h=6 m=13 s=29
